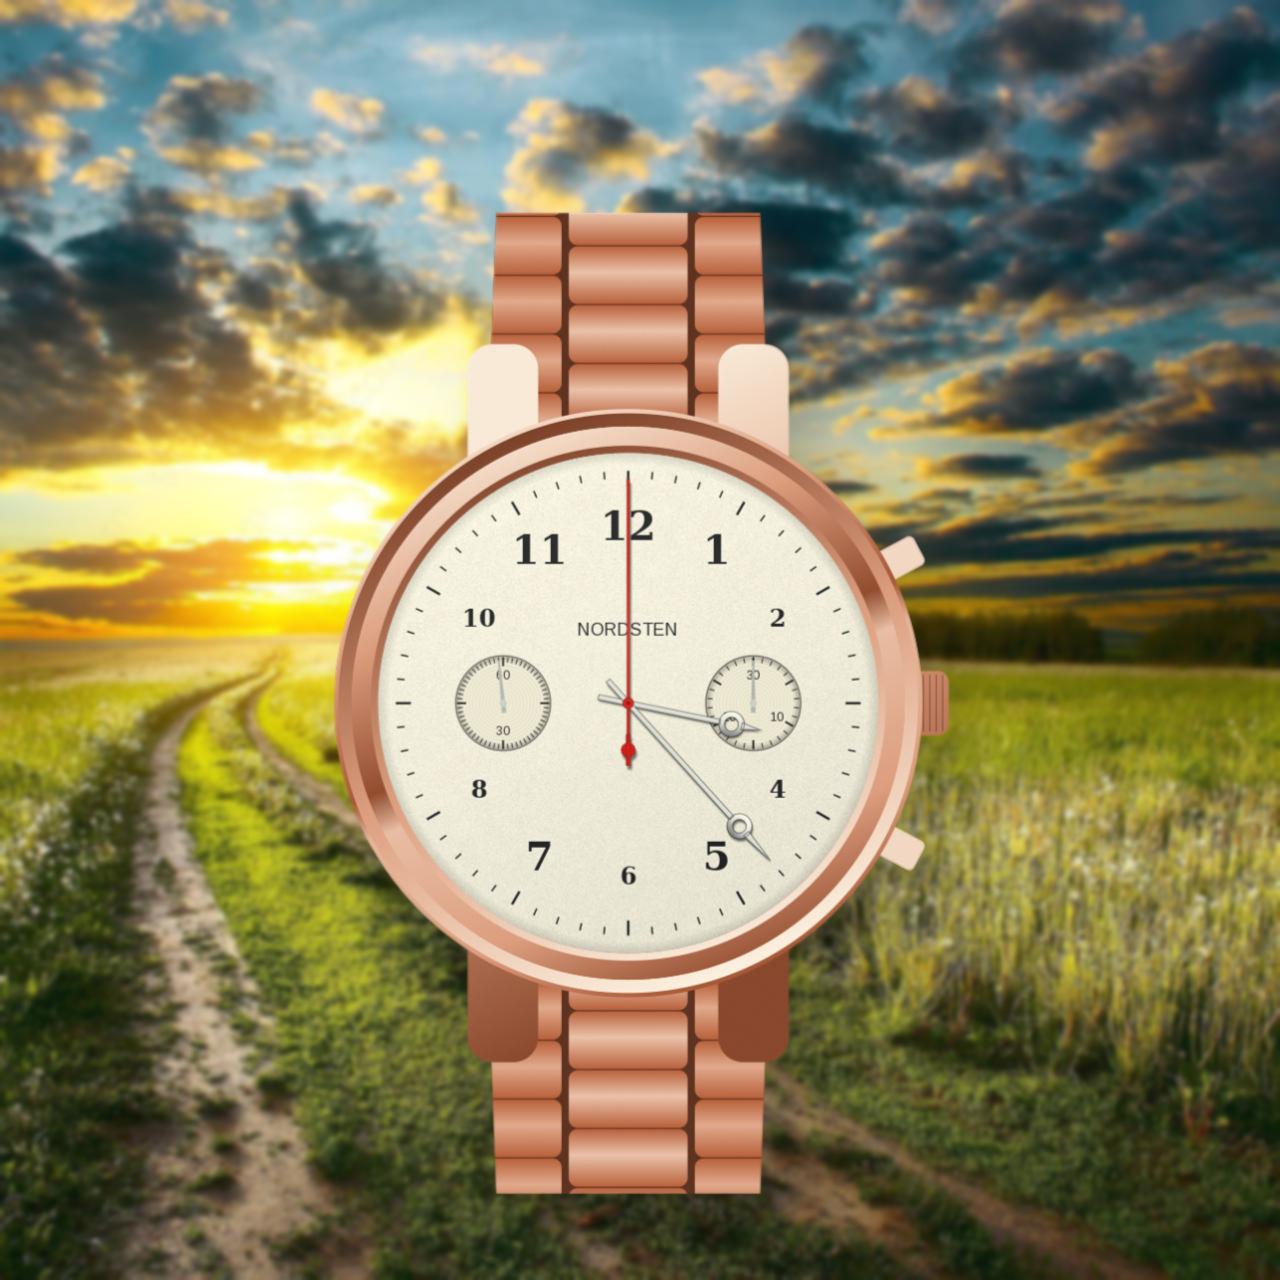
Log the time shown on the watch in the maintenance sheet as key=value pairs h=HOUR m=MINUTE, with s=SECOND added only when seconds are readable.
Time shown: h=3 m=22 s=59
